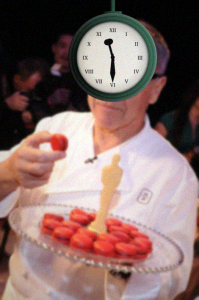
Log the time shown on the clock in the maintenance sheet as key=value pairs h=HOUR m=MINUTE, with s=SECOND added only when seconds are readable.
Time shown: h=11 m=30
